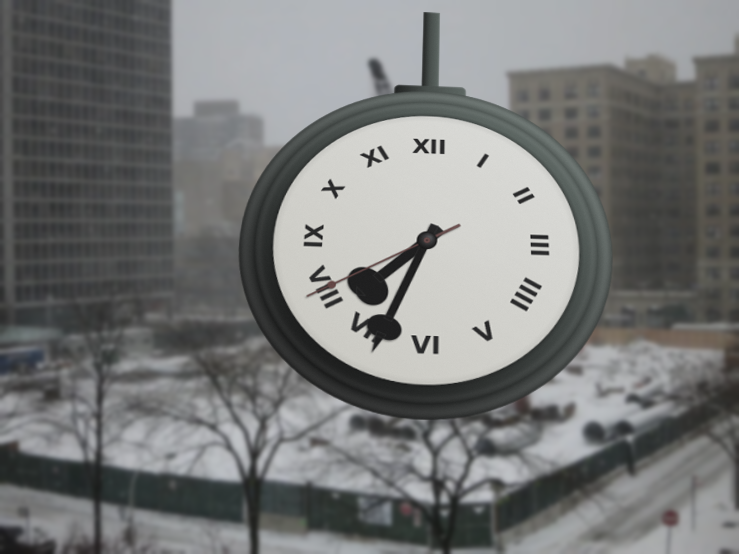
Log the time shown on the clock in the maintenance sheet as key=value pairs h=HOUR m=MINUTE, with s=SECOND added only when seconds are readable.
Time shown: h=7 m=33 s=40
